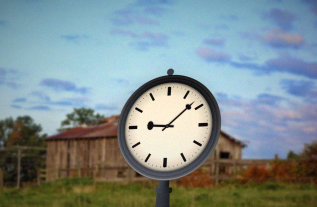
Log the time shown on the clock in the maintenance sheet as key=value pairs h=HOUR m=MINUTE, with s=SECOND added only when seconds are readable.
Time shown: h=9 m=8
